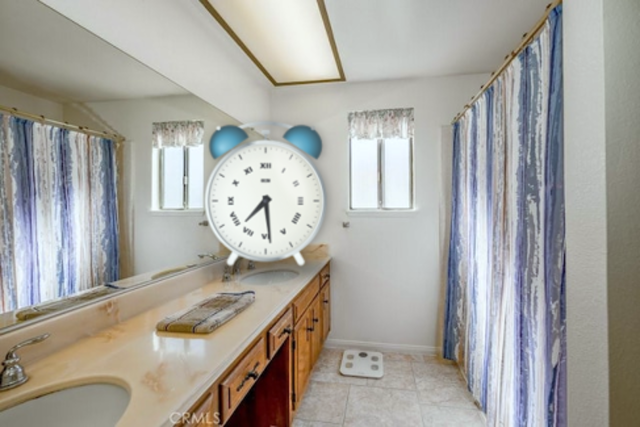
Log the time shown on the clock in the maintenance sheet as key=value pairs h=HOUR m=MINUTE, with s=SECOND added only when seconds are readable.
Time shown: h=7 m=29
